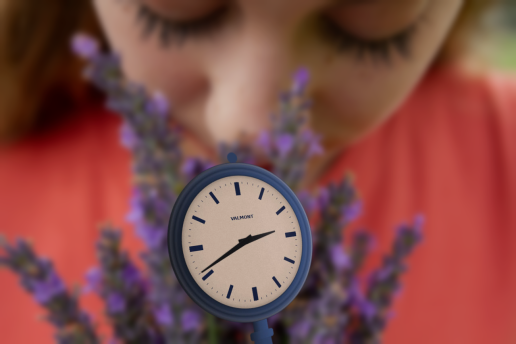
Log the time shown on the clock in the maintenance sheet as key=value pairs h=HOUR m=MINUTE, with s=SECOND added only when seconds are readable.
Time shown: h=2 m=41
